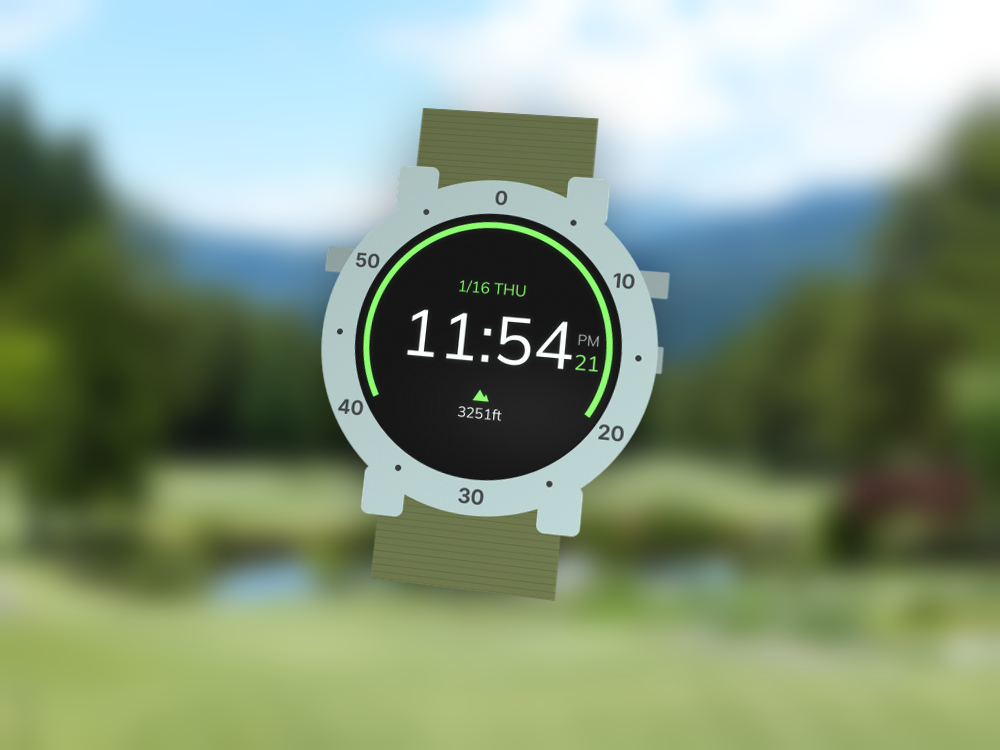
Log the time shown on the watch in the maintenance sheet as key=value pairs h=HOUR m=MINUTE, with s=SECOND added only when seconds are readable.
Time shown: h=11 m=54 s=21
